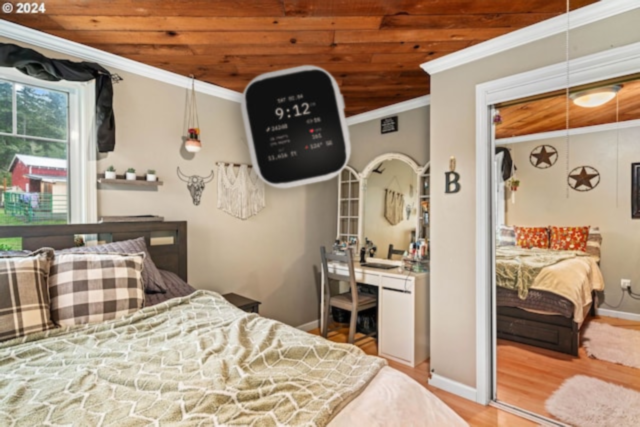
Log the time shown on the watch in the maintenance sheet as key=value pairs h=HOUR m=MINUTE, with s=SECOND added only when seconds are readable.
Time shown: h=9 m=12
